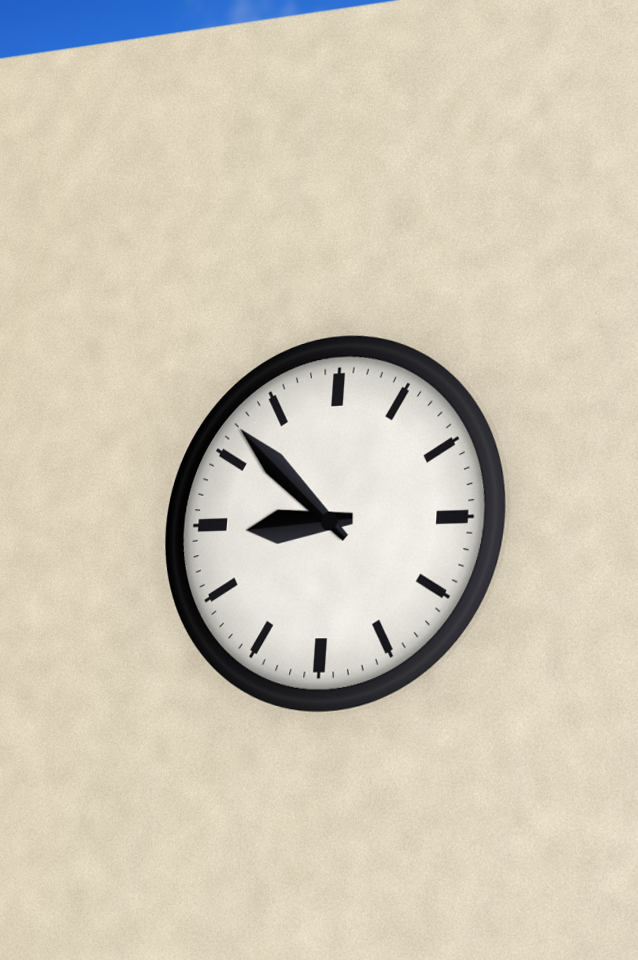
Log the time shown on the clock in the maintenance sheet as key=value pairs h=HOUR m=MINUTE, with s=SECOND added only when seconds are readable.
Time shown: h=8 m=52
